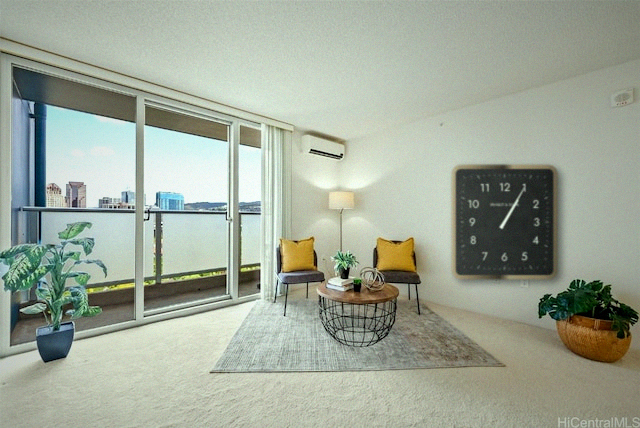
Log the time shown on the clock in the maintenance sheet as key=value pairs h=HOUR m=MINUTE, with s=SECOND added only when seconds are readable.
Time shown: h=1 m=5
